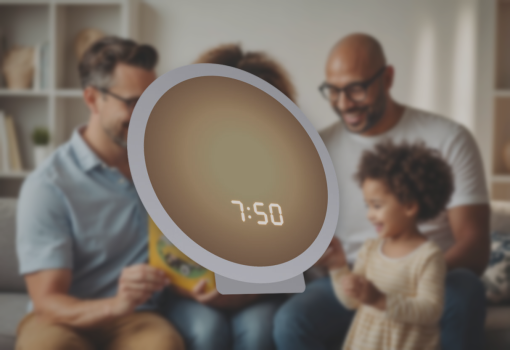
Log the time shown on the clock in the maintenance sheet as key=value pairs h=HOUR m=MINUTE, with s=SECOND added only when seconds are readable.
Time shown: h=7 m=50
